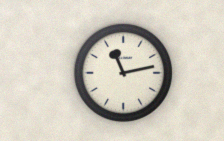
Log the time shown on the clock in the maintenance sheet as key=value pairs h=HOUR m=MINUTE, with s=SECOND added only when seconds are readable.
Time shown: h=11 m=13
